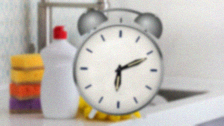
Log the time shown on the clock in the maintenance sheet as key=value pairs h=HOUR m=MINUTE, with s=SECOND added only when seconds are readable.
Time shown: h=6 m=11
